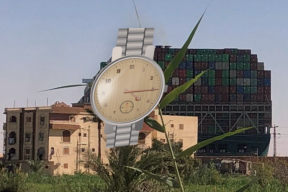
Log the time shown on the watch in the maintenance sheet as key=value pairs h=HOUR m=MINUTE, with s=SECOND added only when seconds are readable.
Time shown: h=4 m=15
